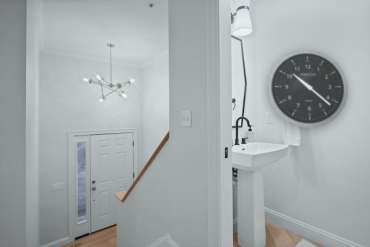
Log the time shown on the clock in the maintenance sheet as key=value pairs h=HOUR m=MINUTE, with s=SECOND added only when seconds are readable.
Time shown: h=10 m=22
